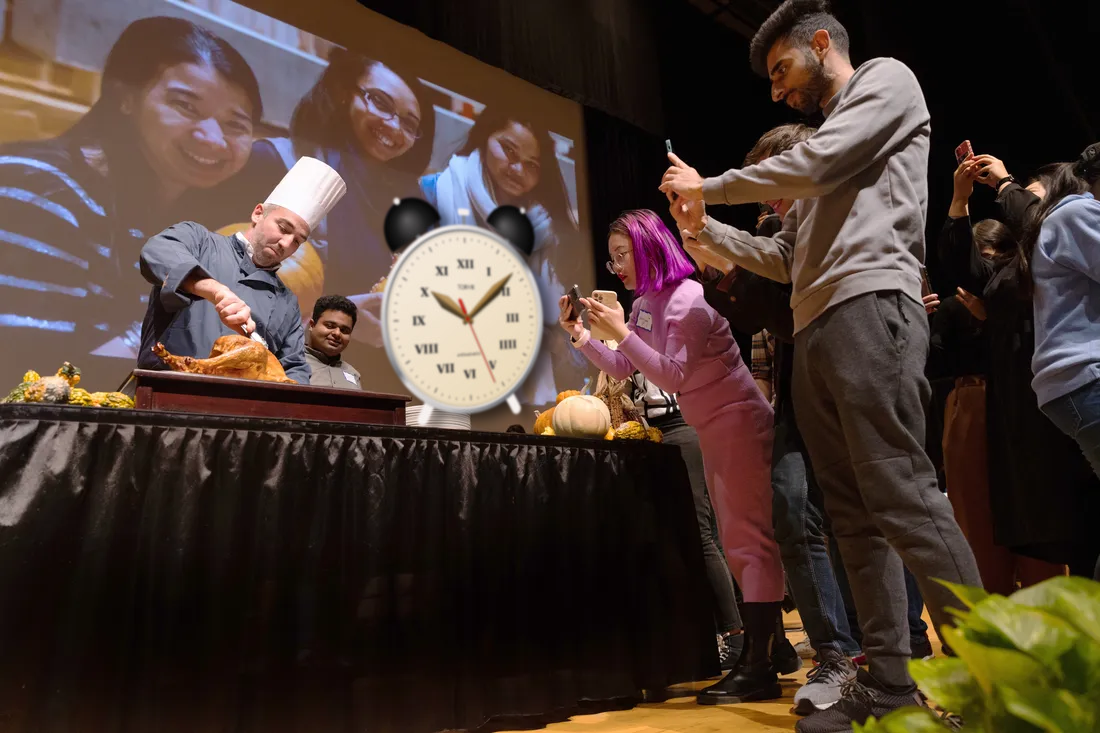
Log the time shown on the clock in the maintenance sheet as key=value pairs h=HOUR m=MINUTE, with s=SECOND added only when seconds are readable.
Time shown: h=10 m=8 s=26
